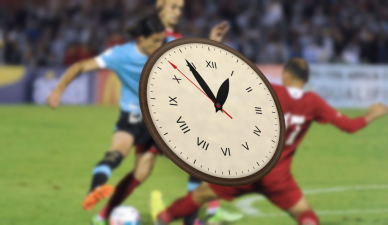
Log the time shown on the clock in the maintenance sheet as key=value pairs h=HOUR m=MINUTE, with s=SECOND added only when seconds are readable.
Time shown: h=12 m=54 s=52
